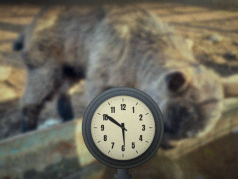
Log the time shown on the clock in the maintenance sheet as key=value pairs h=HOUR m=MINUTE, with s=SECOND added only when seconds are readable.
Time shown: h=5 m=51
